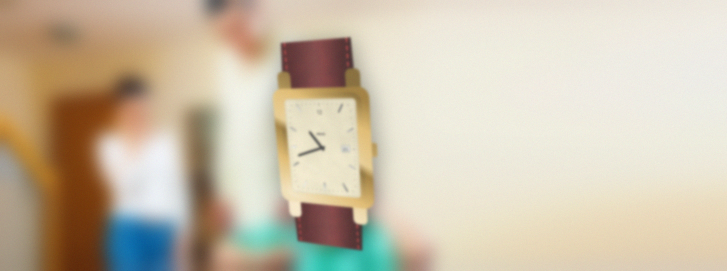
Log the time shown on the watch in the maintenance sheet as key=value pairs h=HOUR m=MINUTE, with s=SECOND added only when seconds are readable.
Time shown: h=10 m=42
